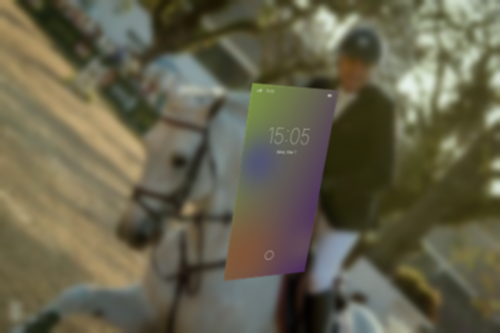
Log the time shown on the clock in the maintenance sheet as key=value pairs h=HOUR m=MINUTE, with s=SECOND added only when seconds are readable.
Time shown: h=15 m=5
